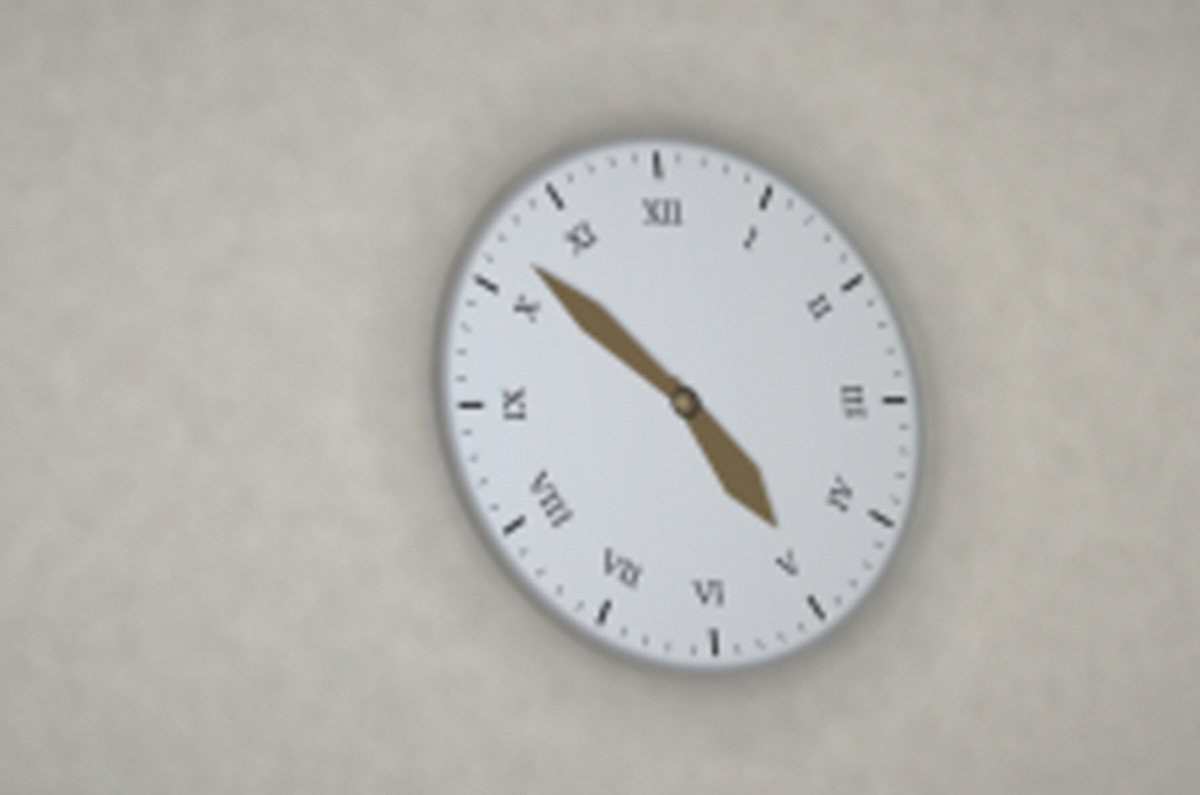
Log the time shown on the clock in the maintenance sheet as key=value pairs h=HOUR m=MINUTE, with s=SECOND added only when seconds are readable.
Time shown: h=4 m=52
